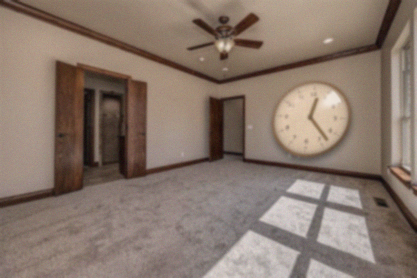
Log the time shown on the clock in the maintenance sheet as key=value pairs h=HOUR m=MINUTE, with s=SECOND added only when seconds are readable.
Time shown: h=12 m=23
